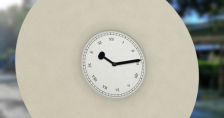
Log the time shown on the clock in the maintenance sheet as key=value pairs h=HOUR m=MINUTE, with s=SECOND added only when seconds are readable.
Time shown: h=10 m=14
